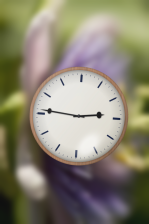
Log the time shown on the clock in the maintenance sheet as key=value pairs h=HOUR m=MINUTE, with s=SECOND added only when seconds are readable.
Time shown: h=2 m=46
